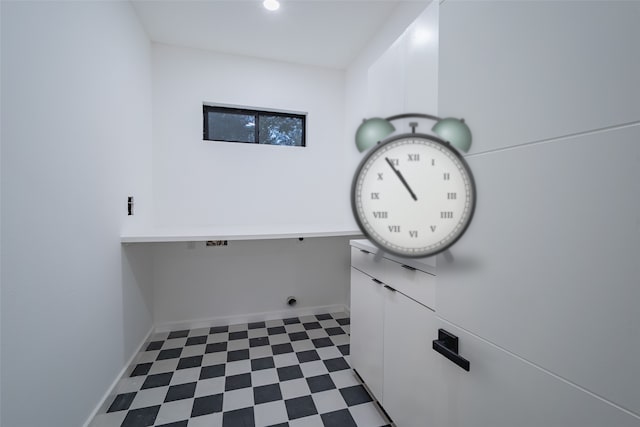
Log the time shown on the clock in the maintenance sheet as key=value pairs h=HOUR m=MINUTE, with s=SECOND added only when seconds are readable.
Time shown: h=10 m=54
